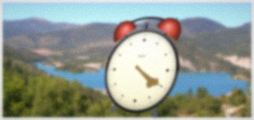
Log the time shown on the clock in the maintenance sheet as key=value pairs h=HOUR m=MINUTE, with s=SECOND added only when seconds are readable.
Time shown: h=4 m=20
